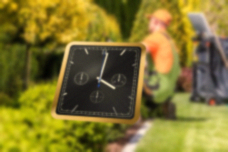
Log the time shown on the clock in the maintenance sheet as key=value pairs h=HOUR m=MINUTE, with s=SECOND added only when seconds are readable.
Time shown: h=4 m=1
